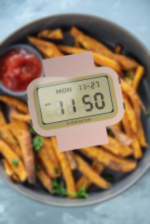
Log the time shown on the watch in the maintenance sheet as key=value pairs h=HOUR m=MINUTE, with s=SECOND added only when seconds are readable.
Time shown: h=11 m=50
